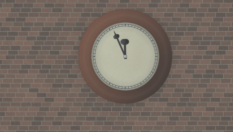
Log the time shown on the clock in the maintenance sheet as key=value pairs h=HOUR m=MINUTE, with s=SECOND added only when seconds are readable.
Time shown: h=11 m=56
